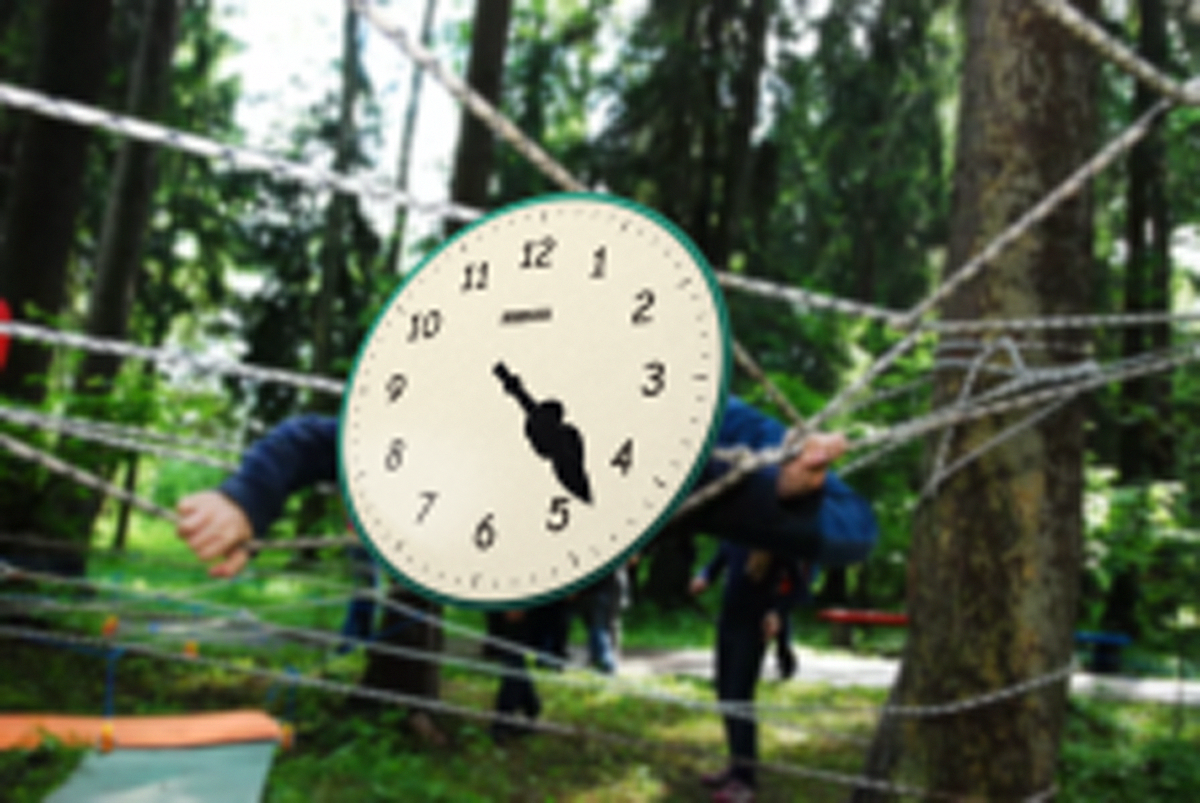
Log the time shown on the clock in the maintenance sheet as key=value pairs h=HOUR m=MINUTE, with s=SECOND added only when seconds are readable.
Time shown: h=4 m=23
